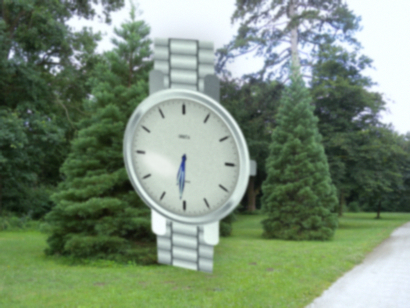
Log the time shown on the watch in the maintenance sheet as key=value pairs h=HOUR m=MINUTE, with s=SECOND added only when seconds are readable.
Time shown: h=6 m=31
